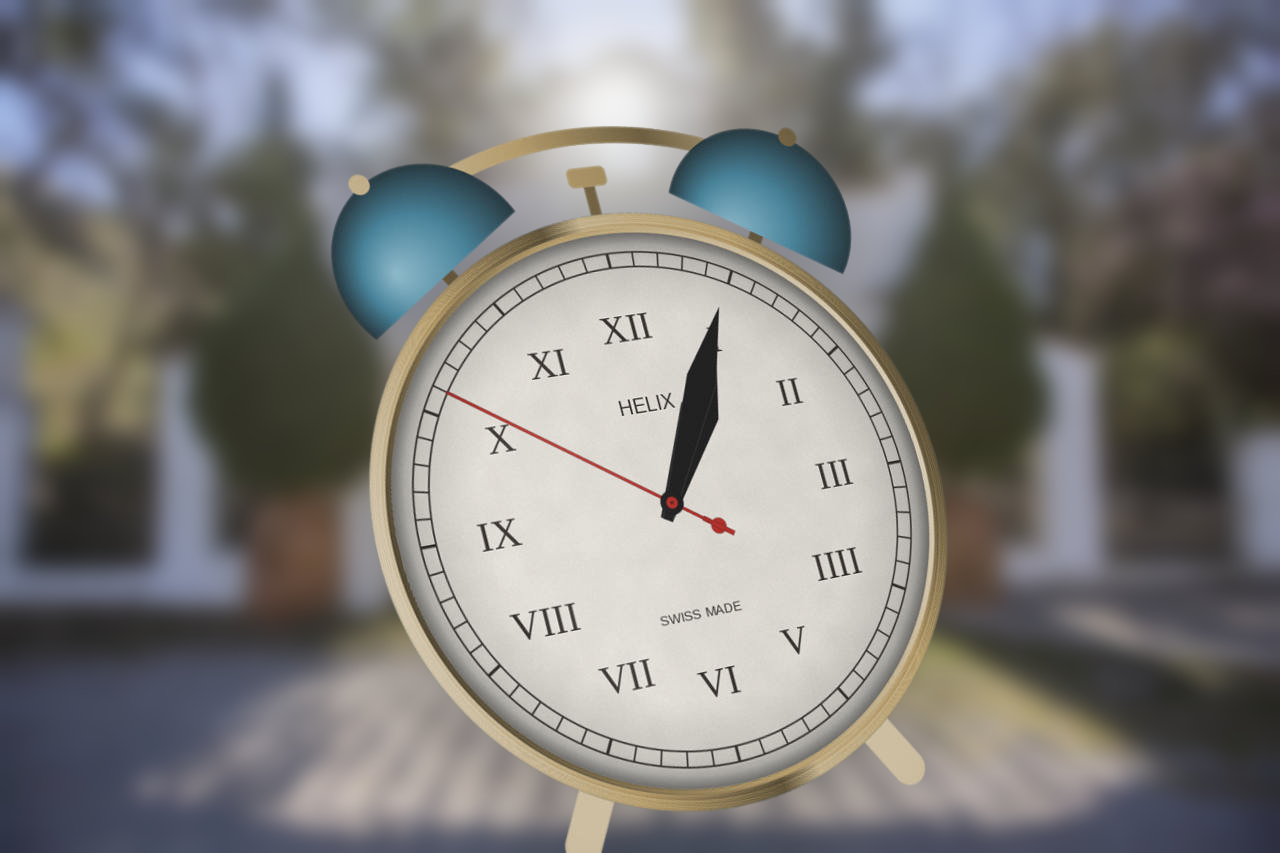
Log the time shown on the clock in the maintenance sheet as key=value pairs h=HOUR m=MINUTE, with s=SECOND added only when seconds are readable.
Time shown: h=1 m=4 s=51
